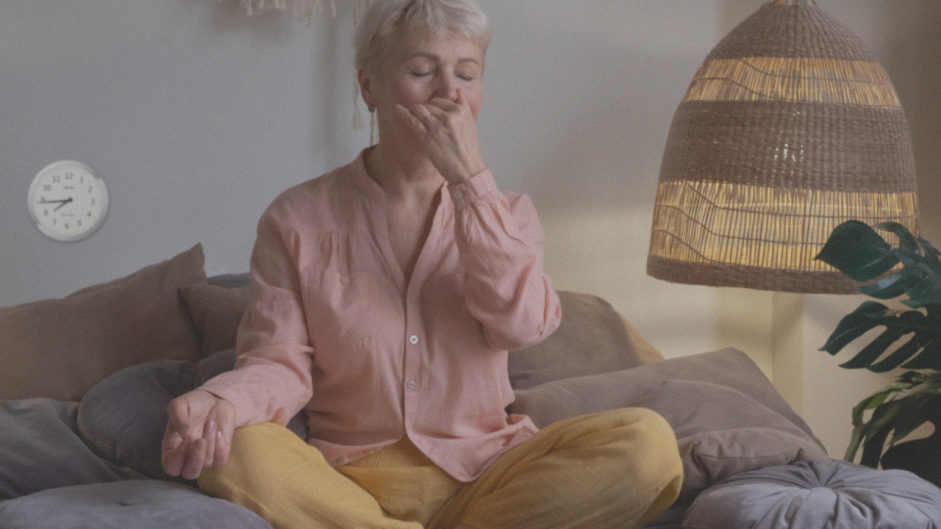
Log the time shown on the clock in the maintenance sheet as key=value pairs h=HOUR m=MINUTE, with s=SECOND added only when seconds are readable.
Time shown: h=7 m=44
